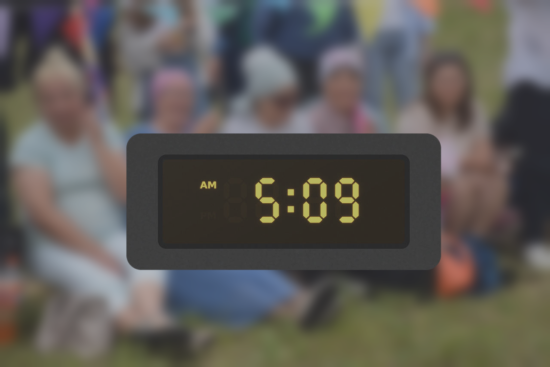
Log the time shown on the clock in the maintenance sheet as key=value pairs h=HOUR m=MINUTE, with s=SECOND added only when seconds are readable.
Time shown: h=5 m=9
